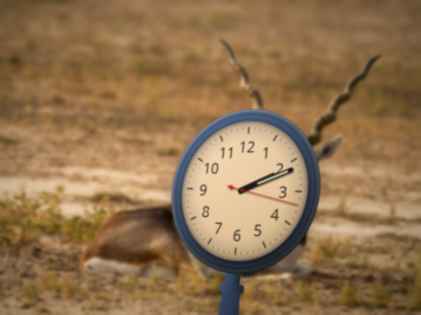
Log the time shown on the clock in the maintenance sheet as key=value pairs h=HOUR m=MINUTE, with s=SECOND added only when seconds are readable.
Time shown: h=2 m=11 s=17
